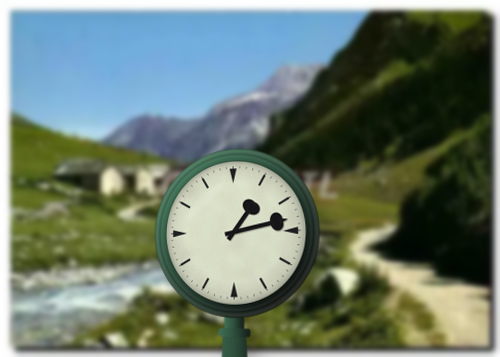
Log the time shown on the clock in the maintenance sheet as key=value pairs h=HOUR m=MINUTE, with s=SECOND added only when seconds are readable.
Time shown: h=1 m=13
